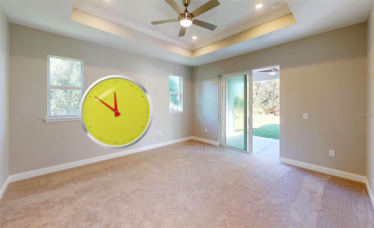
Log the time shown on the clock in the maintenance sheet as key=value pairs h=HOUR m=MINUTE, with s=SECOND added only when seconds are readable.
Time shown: h=11 m=51
